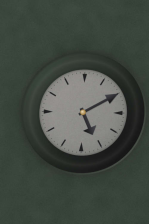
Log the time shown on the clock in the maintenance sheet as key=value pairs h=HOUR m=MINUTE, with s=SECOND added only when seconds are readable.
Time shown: h=5 m=10
